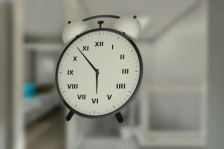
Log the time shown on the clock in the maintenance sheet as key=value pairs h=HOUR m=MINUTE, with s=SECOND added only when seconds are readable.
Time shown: h=5 m=53
